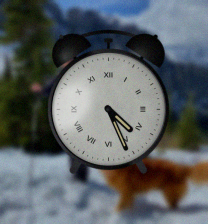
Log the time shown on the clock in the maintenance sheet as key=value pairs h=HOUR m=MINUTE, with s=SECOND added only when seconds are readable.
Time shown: h=4 m=26
